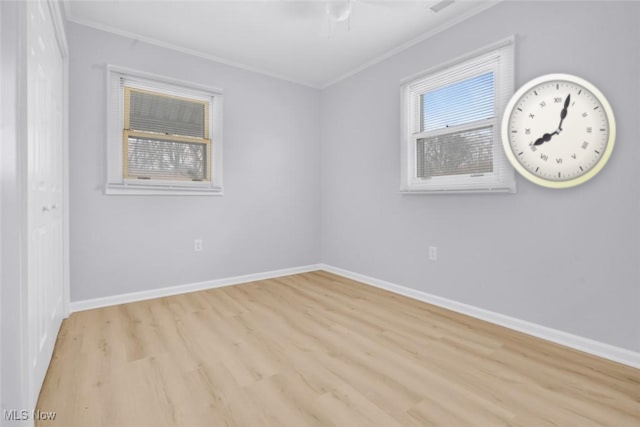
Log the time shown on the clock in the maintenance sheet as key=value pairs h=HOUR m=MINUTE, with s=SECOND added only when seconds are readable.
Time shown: h=8 m=3
